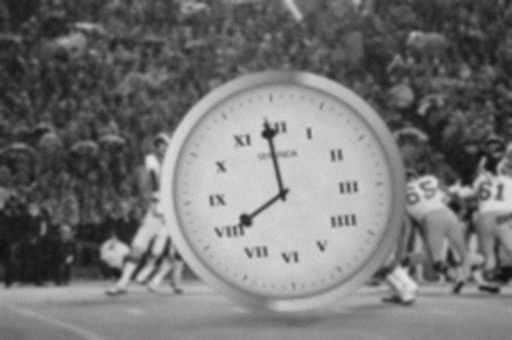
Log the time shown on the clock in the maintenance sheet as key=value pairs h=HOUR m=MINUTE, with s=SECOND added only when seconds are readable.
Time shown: h=7 m=59
